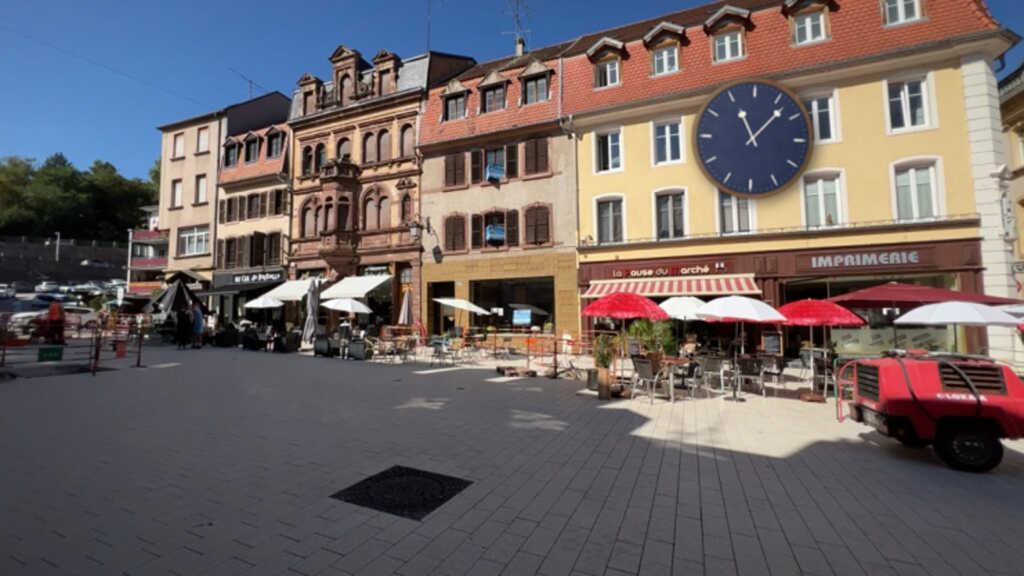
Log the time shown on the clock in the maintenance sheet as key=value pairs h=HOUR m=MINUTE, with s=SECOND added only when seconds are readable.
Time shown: h=11 m=7
